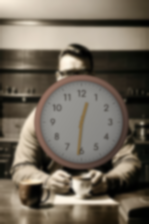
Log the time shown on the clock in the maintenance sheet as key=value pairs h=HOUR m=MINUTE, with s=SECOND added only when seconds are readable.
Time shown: h=12 m=31
